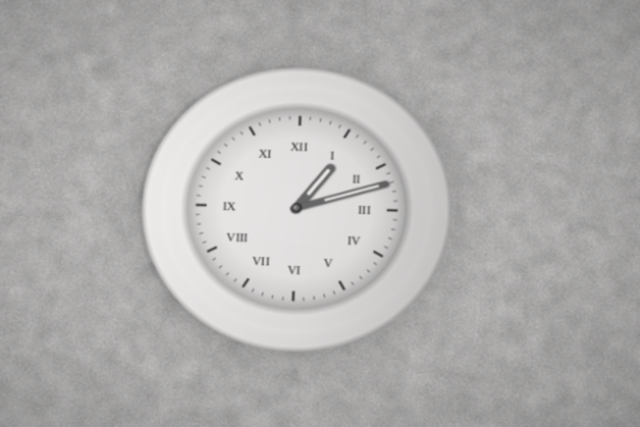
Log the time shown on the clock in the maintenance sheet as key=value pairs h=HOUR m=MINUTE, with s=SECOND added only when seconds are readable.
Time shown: h=1 m=12
